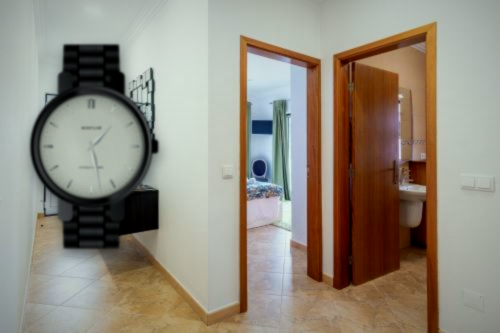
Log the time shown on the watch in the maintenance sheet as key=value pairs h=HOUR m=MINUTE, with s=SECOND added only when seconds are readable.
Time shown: h=1 m=28
